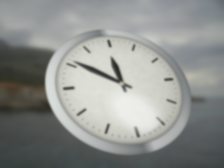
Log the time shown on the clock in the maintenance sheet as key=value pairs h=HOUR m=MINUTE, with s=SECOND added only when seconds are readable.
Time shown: h=11 m=51
